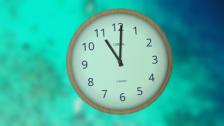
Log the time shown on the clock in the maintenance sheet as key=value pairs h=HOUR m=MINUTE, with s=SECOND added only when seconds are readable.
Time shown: h=11 m=1
